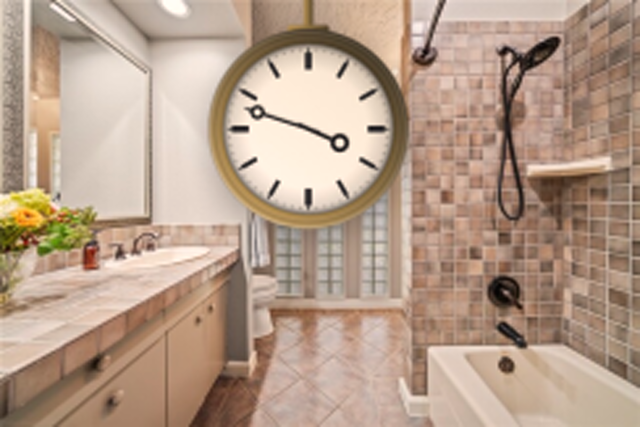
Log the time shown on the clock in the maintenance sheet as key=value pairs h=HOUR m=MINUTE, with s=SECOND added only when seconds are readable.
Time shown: h=3 m=48
